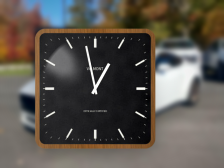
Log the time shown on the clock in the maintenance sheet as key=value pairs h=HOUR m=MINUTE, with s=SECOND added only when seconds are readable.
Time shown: h=12 m=58
